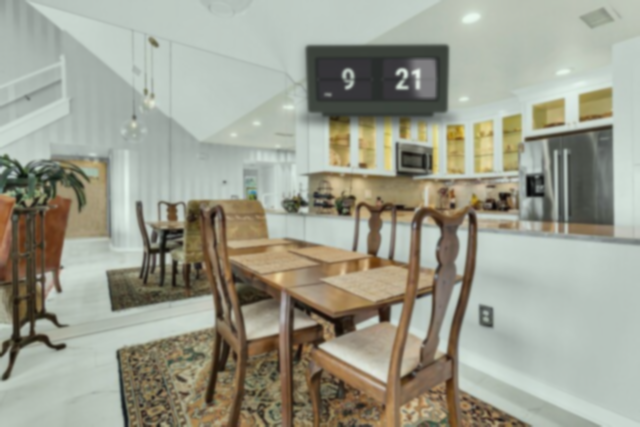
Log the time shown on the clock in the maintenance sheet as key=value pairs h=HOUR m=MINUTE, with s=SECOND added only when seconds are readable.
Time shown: h=9 m=21
